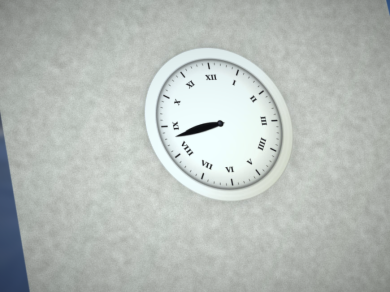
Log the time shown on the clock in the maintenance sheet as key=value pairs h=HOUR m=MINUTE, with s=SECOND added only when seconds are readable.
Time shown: h=8 m=43
